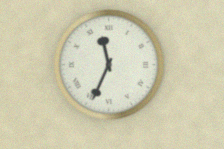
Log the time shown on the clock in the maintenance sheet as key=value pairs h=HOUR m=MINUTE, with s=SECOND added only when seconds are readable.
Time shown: h=11 m=34
